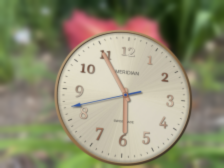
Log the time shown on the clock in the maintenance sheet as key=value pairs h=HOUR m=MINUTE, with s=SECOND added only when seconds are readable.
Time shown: h=5 m=54 s=42
